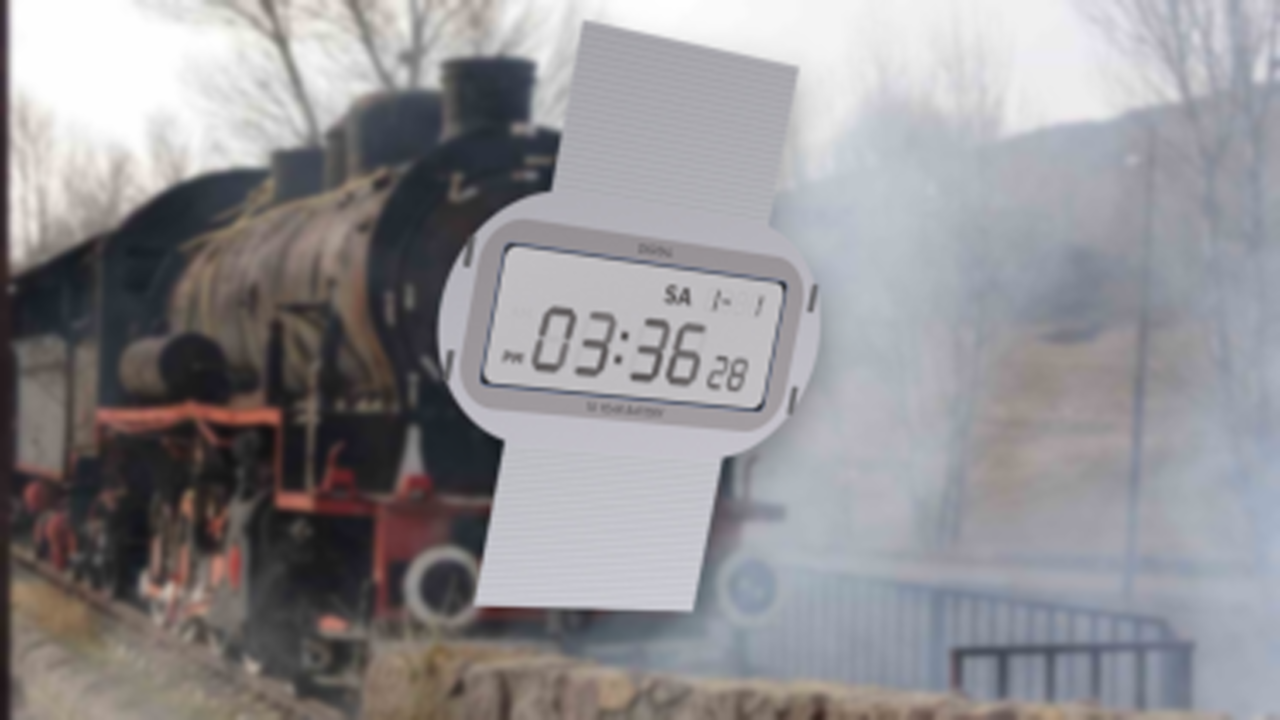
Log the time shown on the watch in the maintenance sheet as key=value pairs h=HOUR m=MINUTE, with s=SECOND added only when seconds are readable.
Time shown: h=3 m=36 s=28
